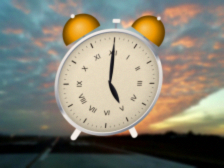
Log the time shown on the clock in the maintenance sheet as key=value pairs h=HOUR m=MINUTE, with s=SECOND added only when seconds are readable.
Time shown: h=5 m=0
